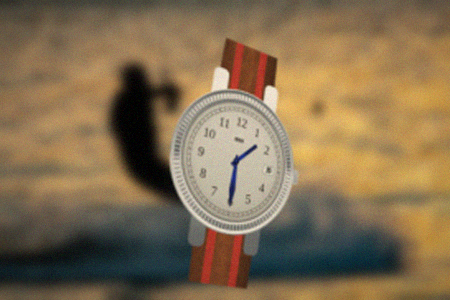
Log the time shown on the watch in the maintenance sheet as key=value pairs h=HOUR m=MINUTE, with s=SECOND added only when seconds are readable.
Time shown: h=1 m=30
